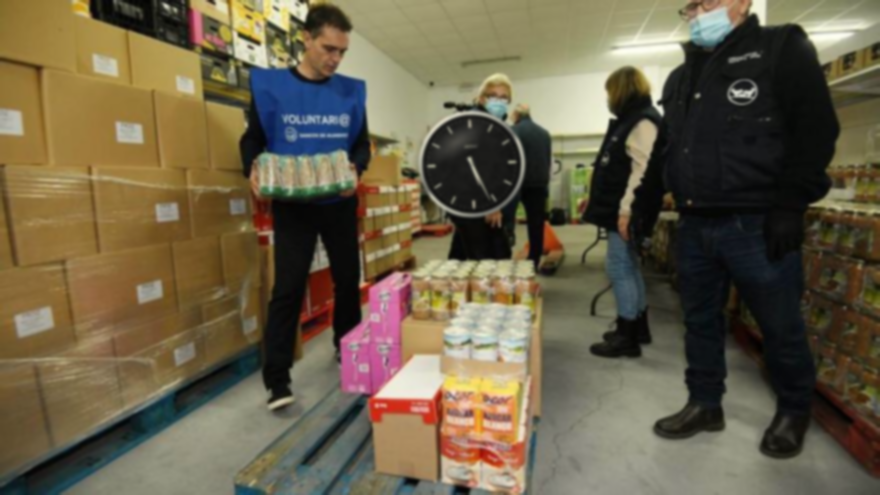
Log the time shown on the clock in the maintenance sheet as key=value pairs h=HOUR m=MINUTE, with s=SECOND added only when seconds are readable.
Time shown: h=5 m=26
